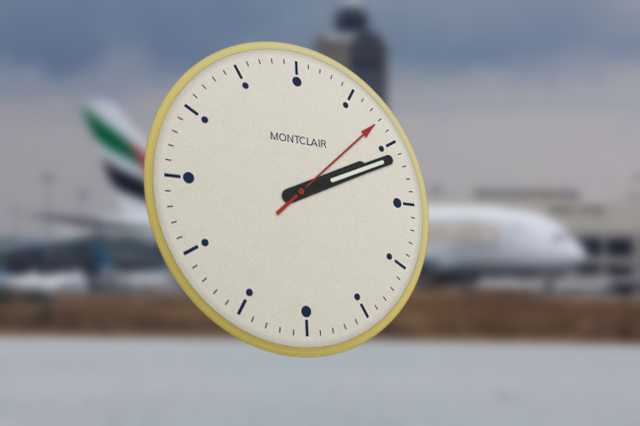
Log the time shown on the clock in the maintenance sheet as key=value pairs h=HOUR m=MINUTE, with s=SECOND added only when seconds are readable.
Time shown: h=2 m=11 s=8
